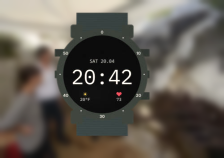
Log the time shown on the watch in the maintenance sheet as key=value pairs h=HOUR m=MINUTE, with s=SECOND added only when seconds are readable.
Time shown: h=20 m=42
